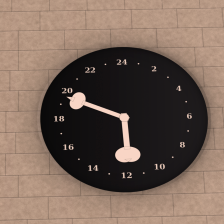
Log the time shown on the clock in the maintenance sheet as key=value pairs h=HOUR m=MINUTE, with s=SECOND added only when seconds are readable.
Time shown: h=11 m=49
